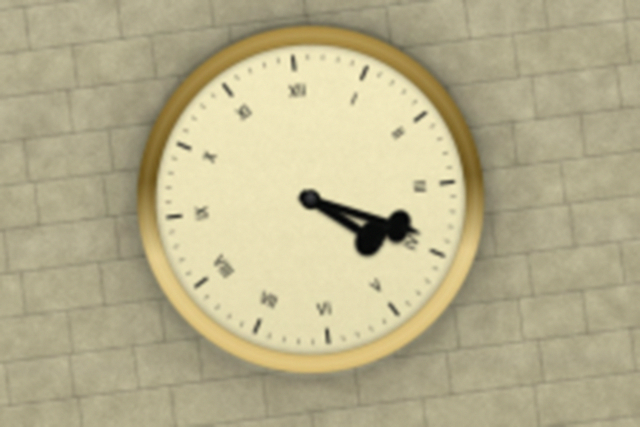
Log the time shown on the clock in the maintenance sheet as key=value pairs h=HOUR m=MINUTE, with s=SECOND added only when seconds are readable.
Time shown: h=4 m=19
